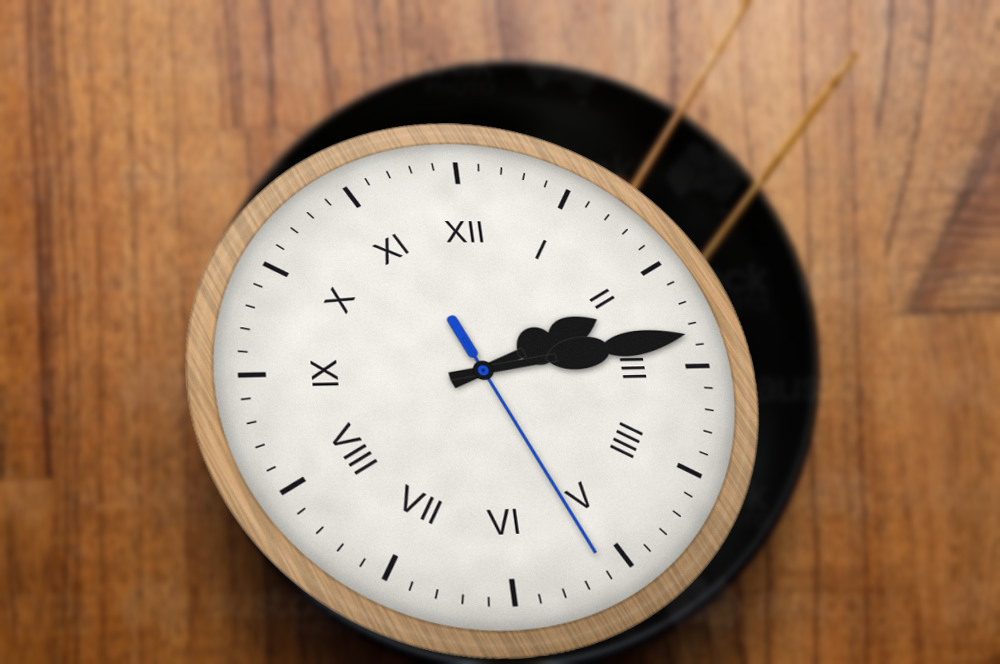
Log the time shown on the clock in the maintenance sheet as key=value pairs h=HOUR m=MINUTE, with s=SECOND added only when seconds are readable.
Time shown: h=2 m=13 s=26
